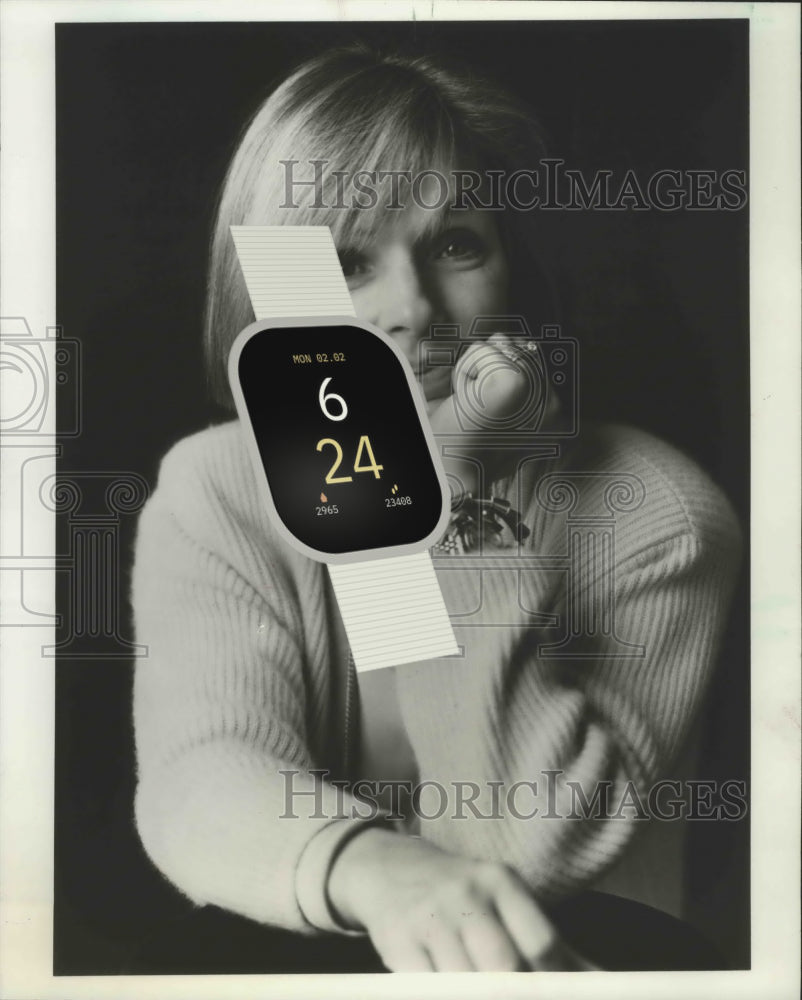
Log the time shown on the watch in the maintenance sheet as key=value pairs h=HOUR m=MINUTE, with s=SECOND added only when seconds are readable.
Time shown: h=6 m=24
